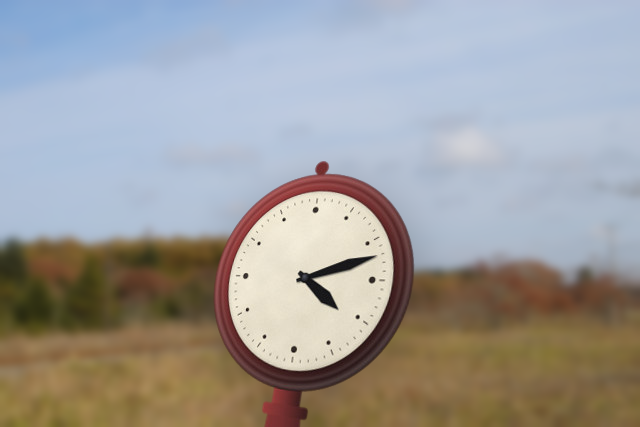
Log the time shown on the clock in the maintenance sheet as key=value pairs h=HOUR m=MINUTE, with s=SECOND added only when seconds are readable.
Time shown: h=4 m=12
